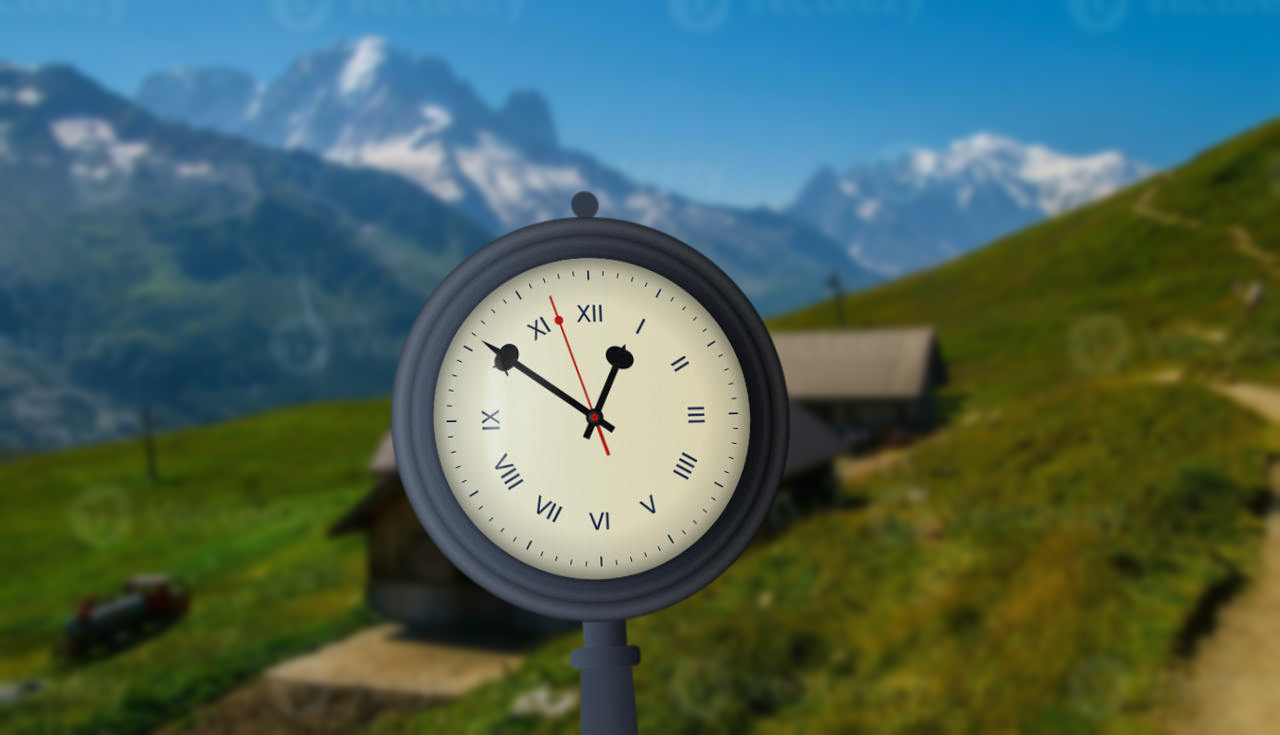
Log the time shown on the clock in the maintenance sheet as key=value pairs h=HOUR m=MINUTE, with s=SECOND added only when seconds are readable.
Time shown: h=12 m=50 s=57
